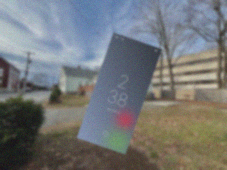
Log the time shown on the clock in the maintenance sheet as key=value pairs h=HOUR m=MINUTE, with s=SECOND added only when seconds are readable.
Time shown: h=2 m=38
